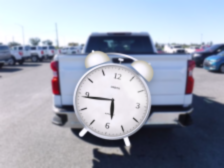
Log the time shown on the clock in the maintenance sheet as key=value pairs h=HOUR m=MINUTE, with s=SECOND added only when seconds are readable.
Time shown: h=5 m=44
